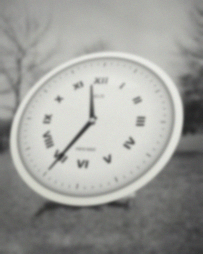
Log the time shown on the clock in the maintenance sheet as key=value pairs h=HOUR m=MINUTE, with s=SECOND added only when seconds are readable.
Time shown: h=11 m=35
